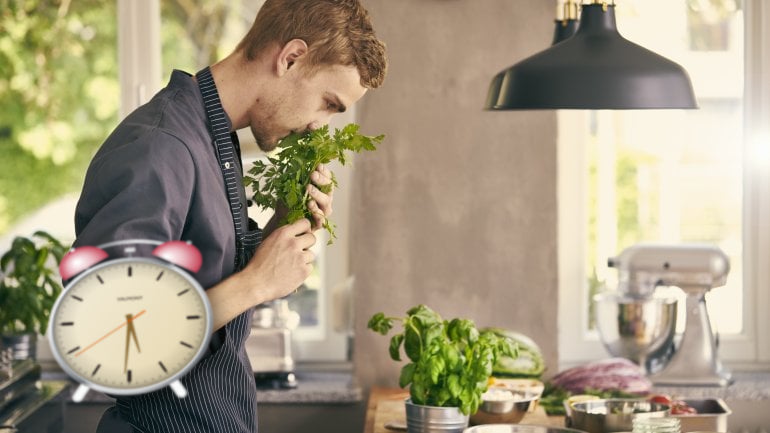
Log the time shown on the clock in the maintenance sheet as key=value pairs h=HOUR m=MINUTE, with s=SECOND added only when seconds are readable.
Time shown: h=5 m=30 s=39
